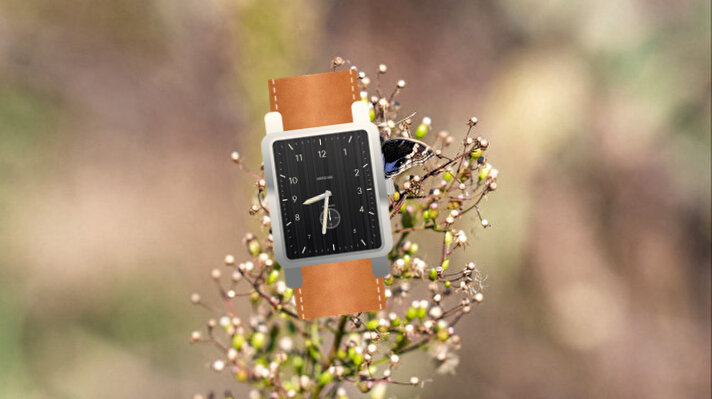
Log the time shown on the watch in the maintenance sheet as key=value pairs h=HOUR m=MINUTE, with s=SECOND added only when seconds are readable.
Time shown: h=8 m=32
